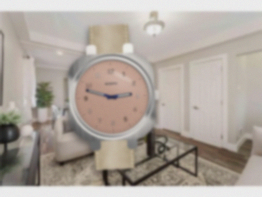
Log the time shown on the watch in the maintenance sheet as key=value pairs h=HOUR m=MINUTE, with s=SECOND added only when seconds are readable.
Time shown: h=2 m=48
